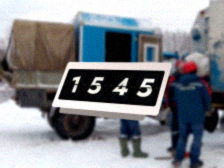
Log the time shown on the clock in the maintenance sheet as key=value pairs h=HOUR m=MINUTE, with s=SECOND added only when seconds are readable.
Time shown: h=15 m=45
